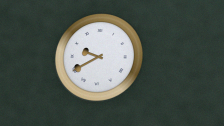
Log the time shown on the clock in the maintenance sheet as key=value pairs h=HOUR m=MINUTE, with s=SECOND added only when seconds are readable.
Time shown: h=9 m=40
